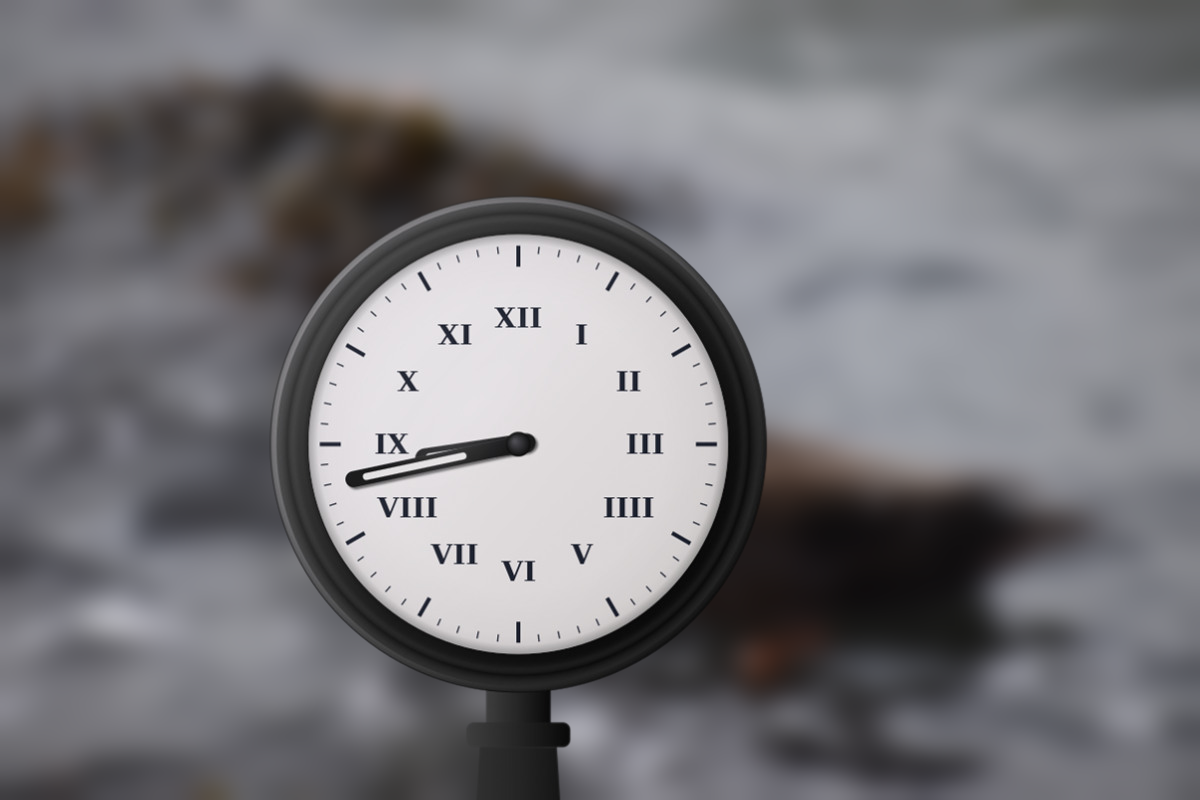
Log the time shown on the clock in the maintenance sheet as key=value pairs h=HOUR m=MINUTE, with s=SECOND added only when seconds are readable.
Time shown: h=8 m=43
